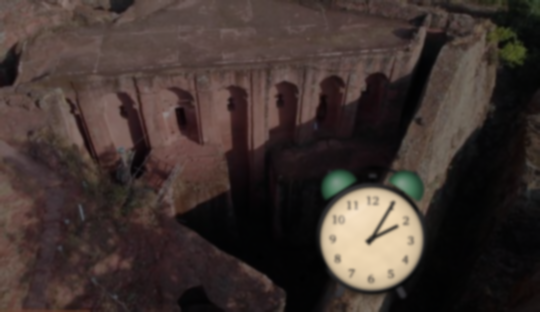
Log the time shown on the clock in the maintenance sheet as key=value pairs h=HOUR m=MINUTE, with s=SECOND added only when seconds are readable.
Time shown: h=2 m=5
